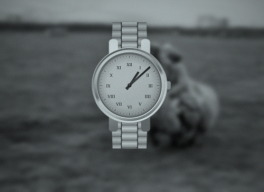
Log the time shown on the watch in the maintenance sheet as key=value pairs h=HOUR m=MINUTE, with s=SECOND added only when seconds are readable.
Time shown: h=1 m=8
